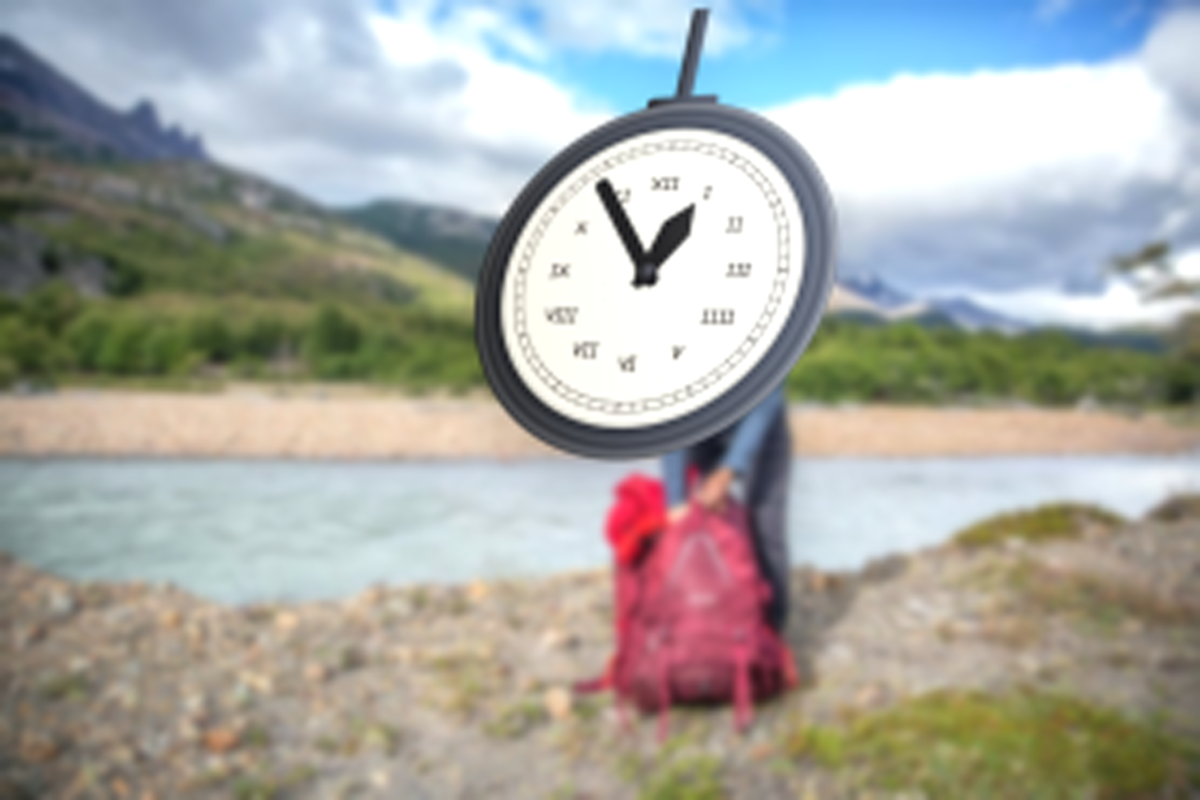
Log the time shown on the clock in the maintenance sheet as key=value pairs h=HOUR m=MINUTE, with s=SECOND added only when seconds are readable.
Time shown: h=12 m=54
